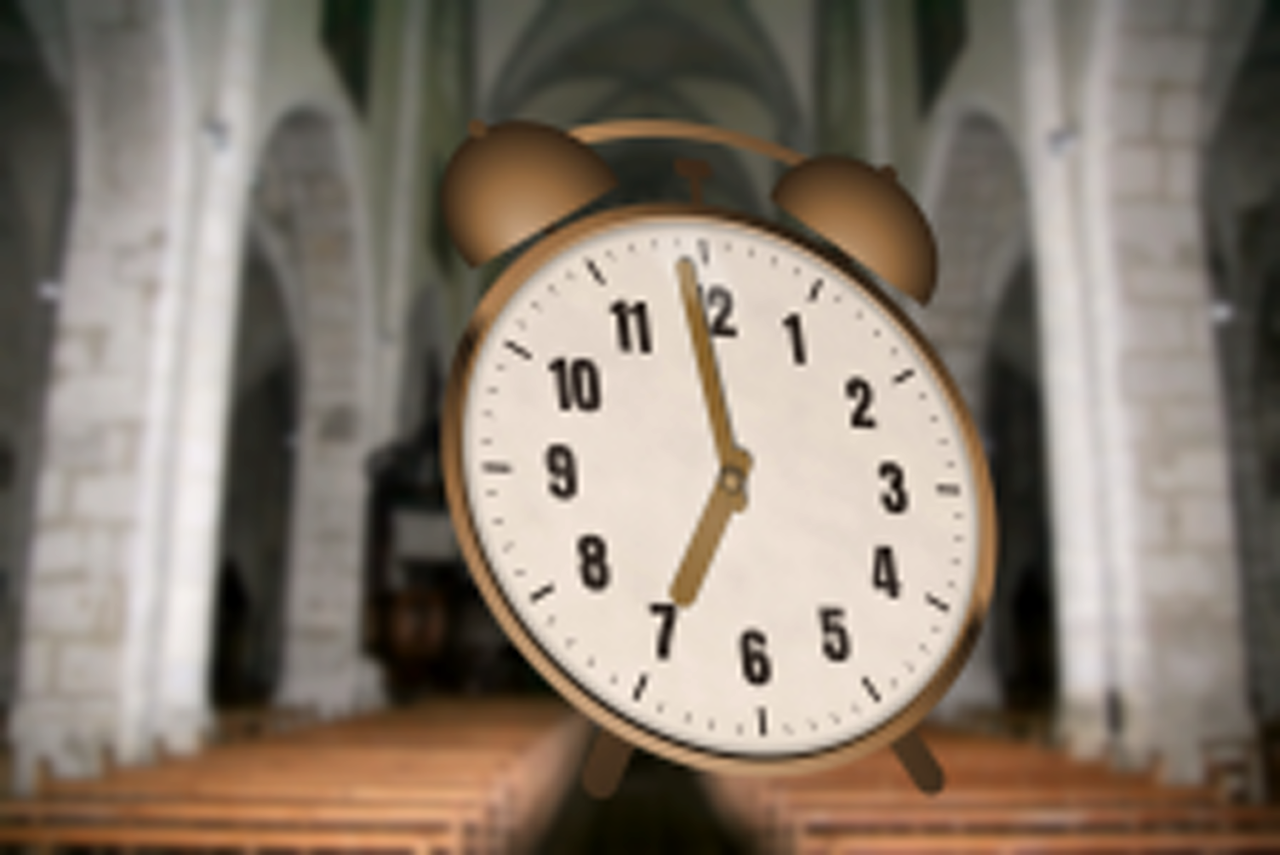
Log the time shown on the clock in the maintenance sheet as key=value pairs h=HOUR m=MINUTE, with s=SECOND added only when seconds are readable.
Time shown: h=6 m=59
